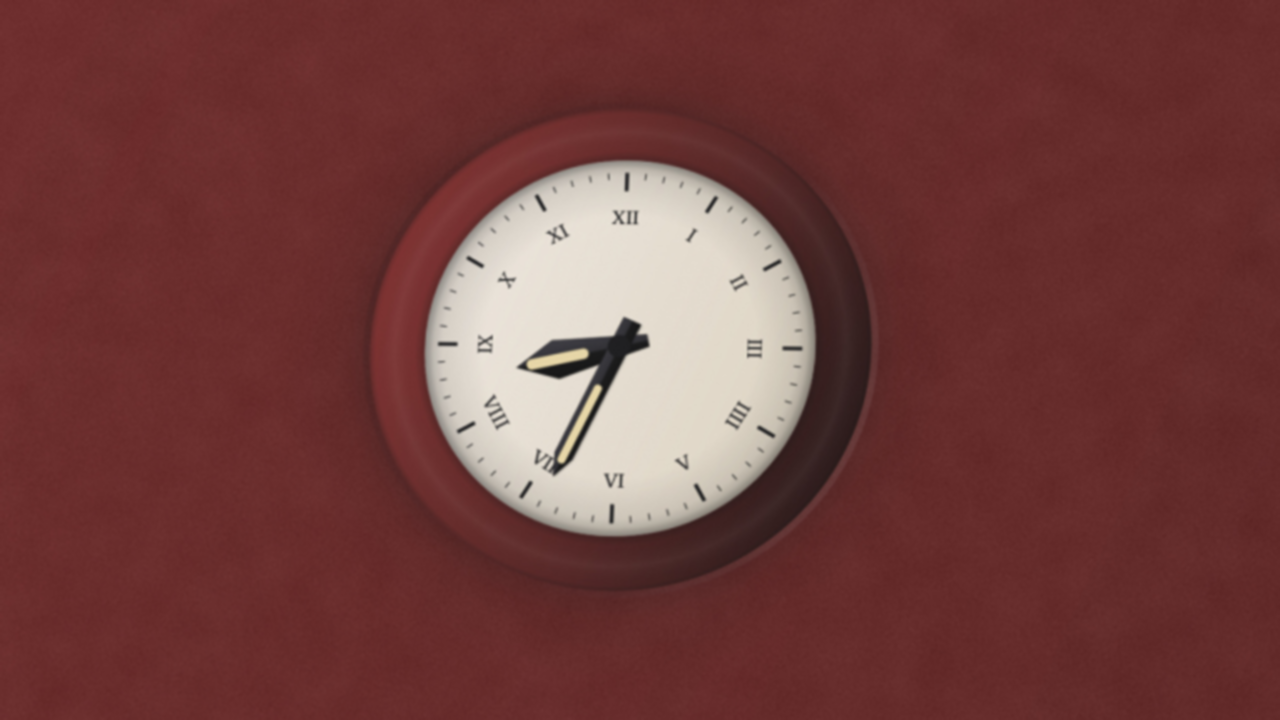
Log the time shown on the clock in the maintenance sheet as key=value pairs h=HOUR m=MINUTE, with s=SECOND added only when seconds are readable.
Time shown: h=8 m=34
